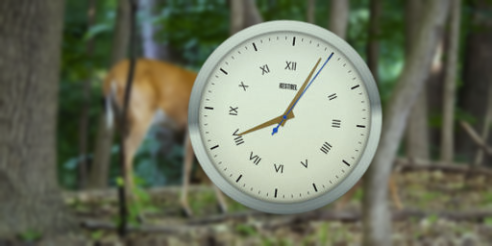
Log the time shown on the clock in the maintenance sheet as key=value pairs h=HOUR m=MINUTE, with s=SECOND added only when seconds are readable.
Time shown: h=8 m=4 s=5
